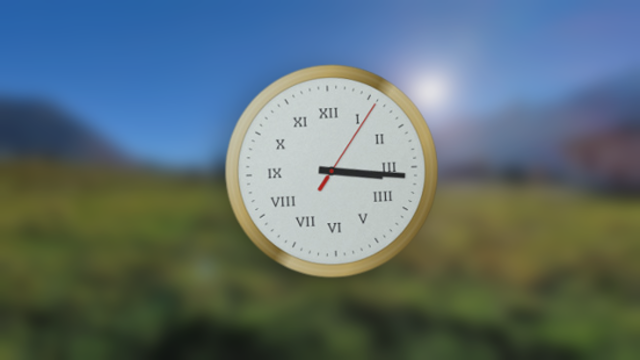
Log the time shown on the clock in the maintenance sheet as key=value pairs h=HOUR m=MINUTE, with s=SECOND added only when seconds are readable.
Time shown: h=3 m=16 s=6
